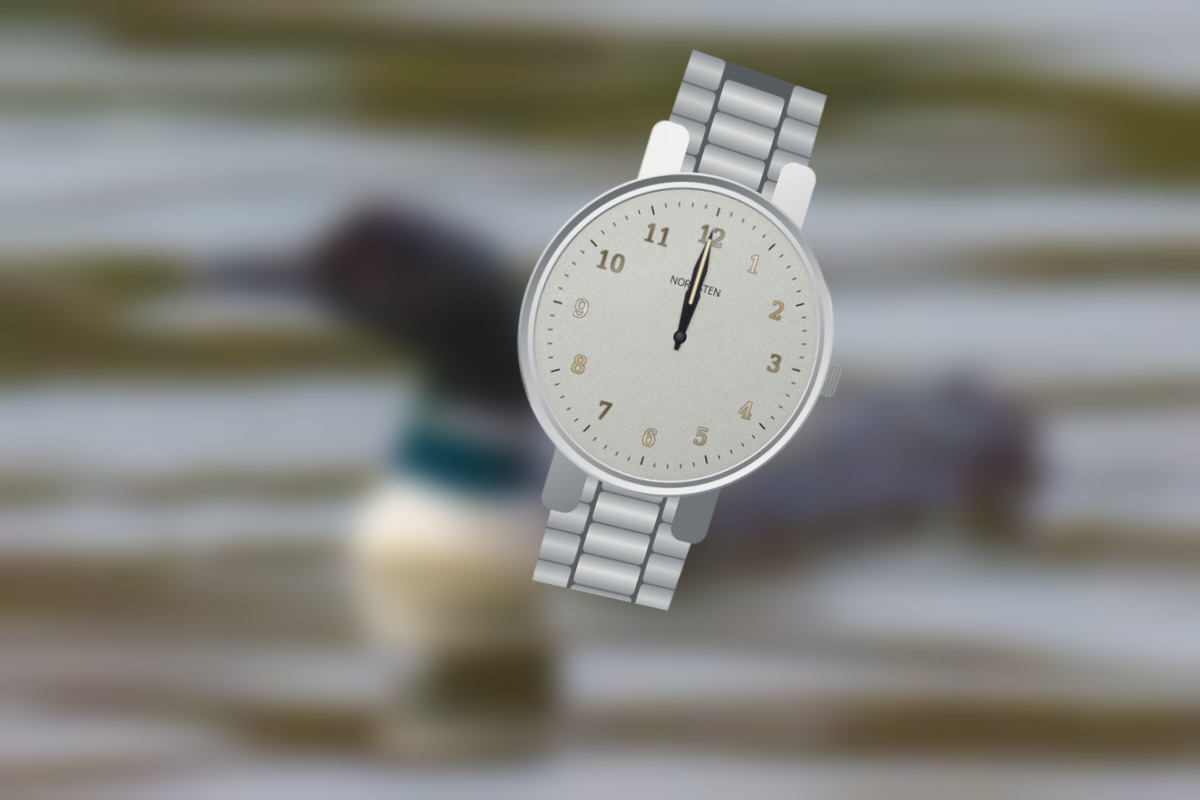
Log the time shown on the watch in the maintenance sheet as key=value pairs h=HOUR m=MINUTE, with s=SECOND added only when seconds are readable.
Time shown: h=12 m=0
